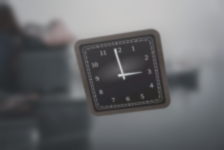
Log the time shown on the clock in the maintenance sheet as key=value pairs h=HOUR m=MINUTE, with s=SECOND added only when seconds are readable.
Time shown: h=2 m=59
